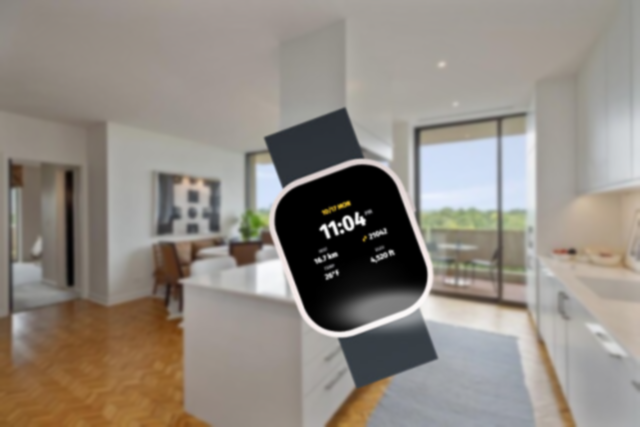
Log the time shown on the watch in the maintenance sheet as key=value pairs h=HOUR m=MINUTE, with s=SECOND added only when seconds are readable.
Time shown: h=11 m=4
